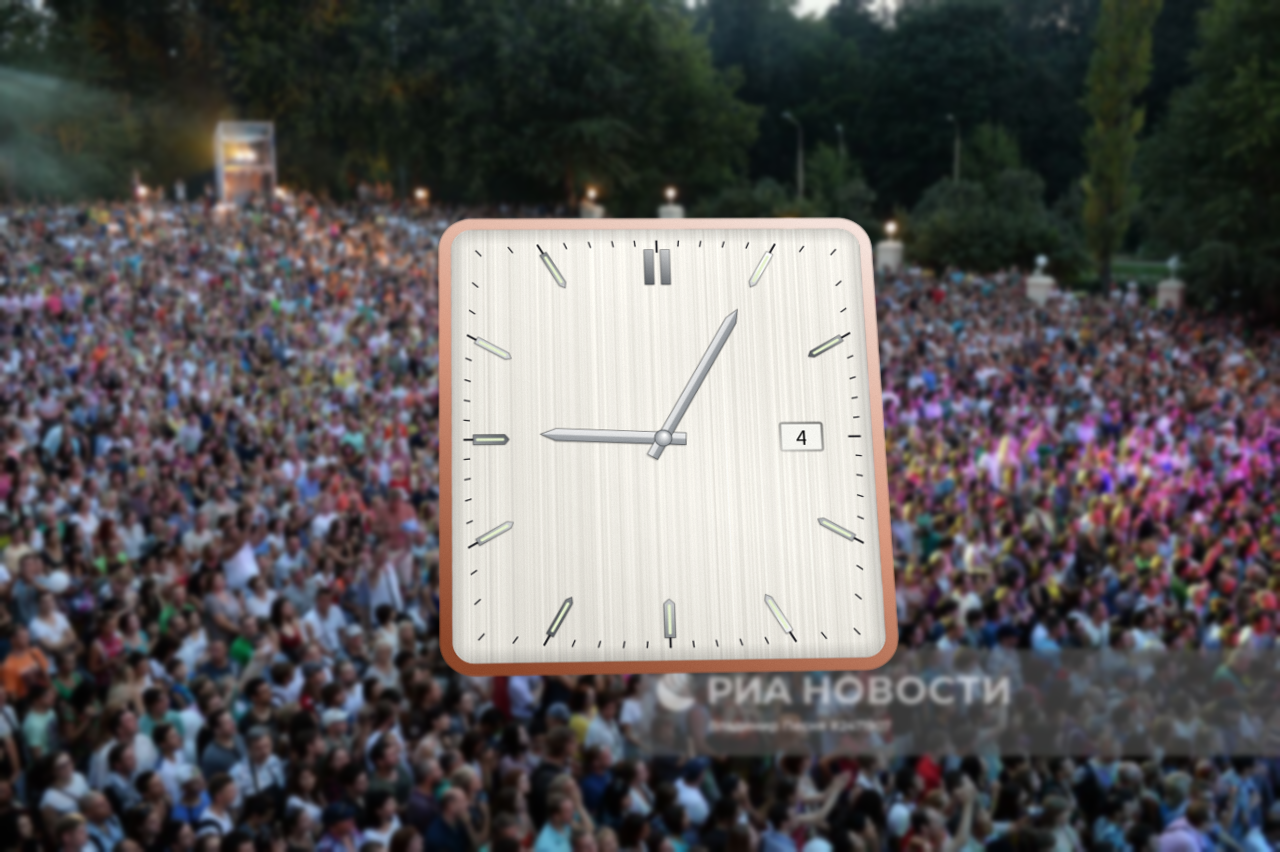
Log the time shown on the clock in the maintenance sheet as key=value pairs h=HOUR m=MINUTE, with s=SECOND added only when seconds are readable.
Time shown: h=9 m=5
